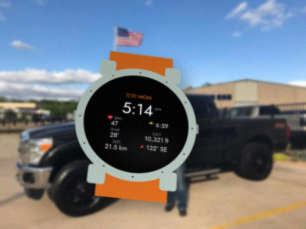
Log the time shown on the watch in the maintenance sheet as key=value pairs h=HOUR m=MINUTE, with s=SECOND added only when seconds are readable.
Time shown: h=5 m=14
